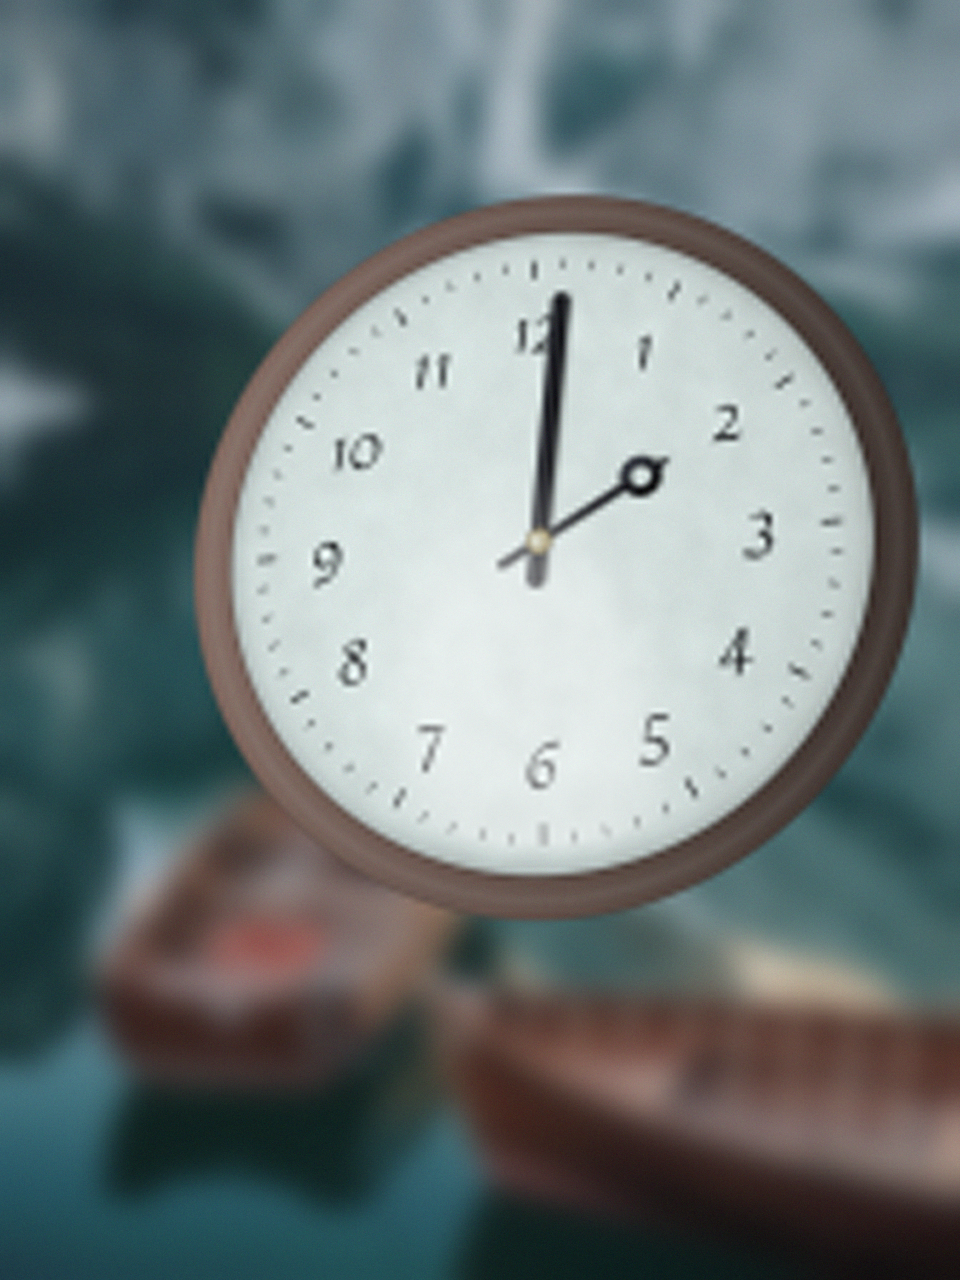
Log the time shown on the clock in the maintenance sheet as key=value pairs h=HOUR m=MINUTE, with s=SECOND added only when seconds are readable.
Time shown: h=2 m=1
